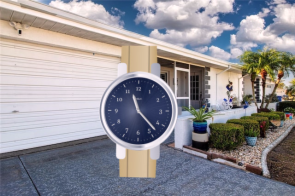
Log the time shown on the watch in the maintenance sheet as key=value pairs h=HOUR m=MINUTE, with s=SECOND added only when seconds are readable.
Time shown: h=11 m=23
